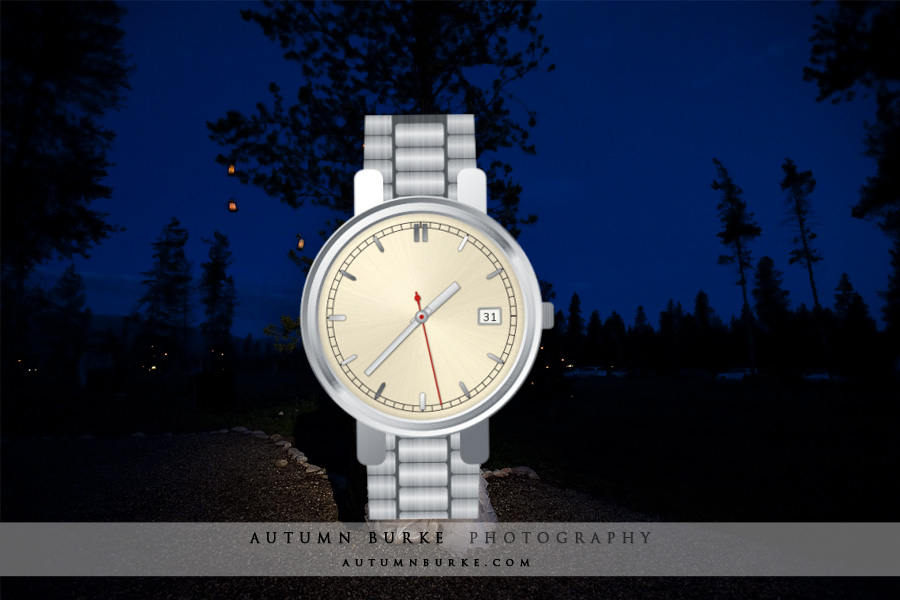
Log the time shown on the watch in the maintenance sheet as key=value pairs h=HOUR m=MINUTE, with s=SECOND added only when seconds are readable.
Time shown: h=1 m=37 s=28
